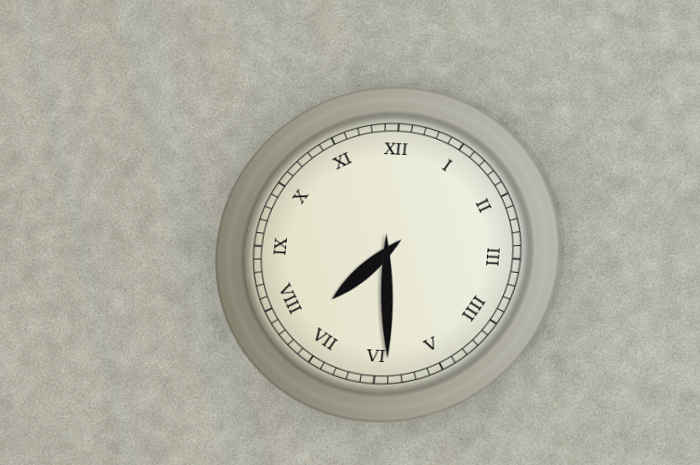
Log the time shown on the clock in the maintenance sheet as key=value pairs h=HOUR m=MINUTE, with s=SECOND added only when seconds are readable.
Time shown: h=7 m=29
